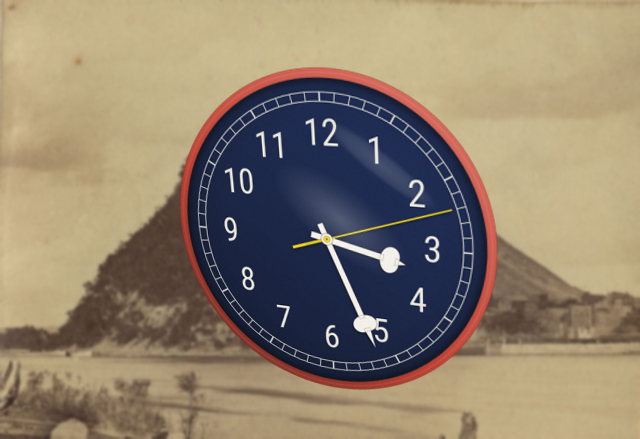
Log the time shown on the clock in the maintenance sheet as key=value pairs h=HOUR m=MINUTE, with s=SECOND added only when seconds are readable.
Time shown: h=3 m=26 s=12
